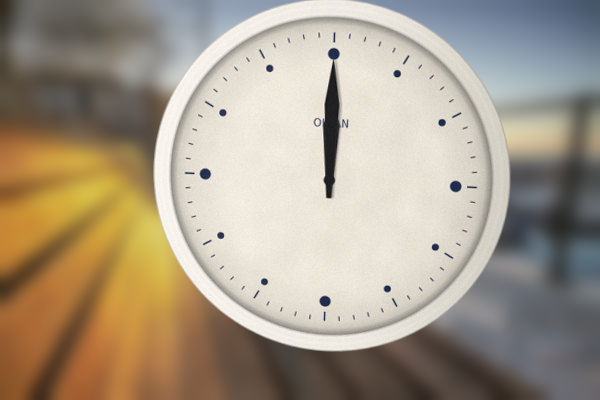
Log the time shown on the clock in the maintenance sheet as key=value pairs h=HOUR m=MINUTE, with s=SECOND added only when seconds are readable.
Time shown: h=12 m=0
